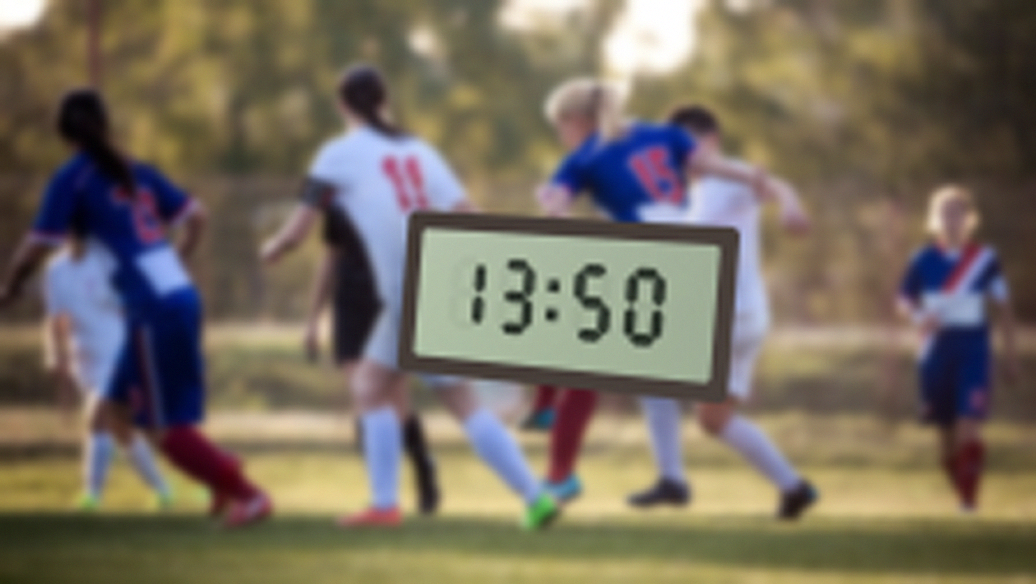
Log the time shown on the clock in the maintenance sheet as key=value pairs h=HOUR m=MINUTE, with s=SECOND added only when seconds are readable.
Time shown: h=13 m=50
